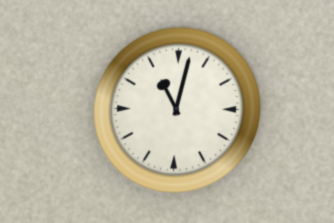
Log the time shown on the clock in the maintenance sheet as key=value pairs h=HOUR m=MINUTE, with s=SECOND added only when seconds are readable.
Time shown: h=11 m=2
